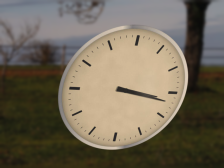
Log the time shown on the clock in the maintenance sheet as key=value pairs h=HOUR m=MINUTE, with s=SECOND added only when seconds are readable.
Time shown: h=3 m=17
